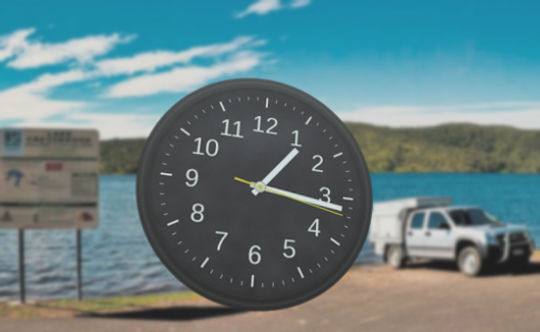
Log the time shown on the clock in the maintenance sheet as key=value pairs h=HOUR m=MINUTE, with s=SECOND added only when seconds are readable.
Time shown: h=1 m=16 s=17
